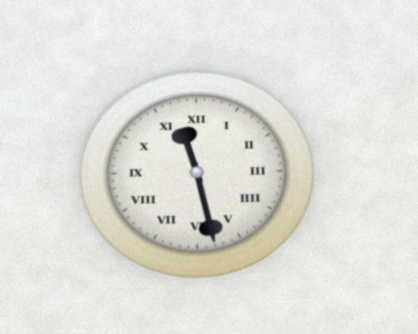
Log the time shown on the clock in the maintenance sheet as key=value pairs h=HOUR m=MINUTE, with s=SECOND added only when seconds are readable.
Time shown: h=11 m=28
